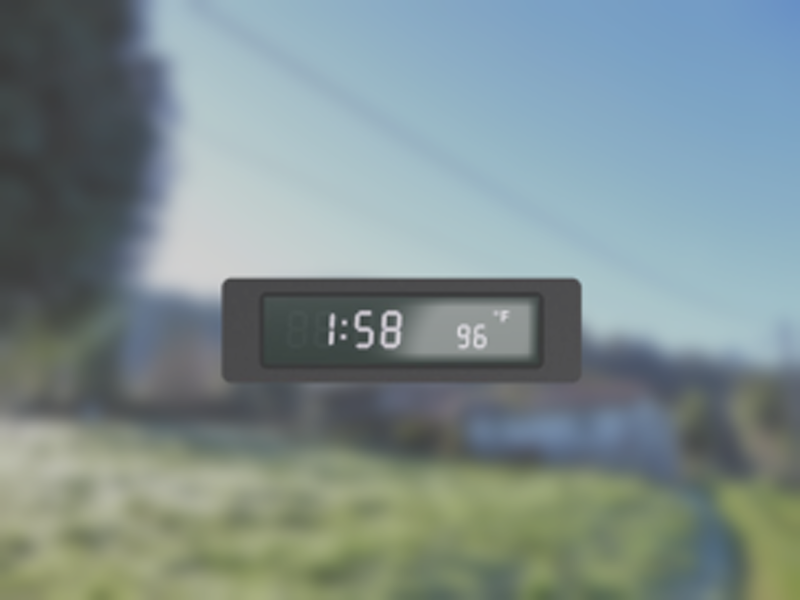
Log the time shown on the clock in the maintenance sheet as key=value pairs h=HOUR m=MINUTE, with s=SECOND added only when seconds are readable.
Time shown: h=1 m=58
